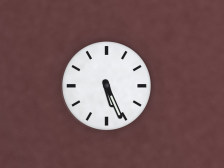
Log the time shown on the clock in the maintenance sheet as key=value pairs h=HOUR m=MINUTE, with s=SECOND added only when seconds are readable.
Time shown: h=5 m=26
